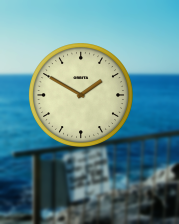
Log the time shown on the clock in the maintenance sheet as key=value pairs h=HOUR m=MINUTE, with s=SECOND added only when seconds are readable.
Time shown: h=1 m=50
